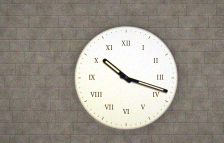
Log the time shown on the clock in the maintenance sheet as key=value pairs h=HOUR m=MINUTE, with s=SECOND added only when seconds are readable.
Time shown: h=10 m=18
